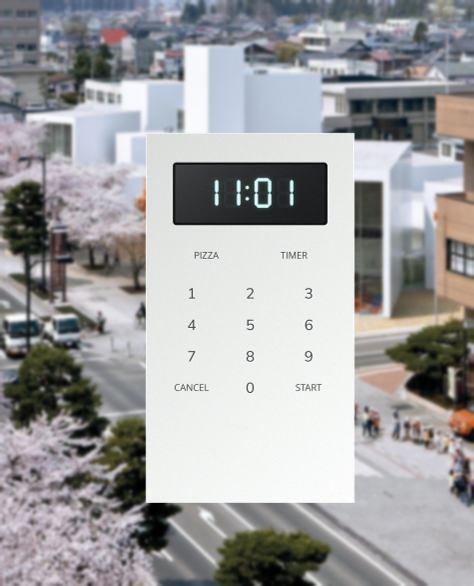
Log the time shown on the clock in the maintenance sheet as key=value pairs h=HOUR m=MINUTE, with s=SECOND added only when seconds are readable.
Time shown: h=11 m=1
